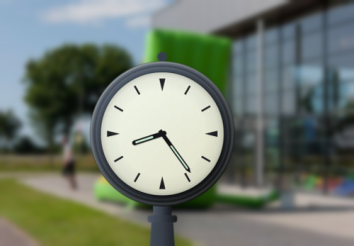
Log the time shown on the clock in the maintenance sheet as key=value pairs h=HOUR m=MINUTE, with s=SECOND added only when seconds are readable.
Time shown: h=8 m=24
